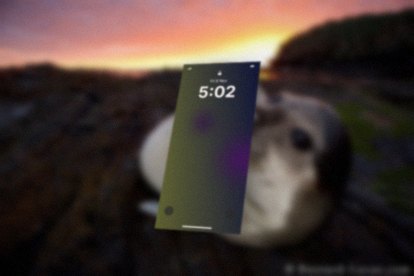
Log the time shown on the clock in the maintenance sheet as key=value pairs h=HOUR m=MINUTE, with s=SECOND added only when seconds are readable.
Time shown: h=5 m=2
